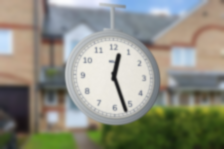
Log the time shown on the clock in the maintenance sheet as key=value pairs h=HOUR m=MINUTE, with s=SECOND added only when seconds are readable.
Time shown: h=12 m=27
